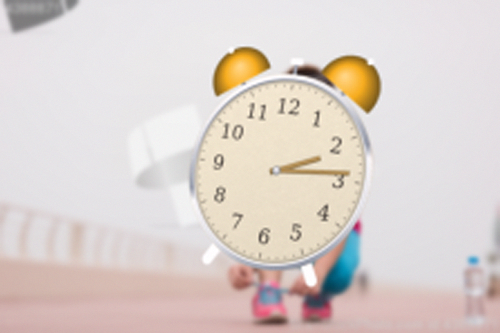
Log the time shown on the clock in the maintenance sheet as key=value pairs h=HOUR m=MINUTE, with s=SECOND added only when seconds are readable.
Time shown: h=2 m=14
